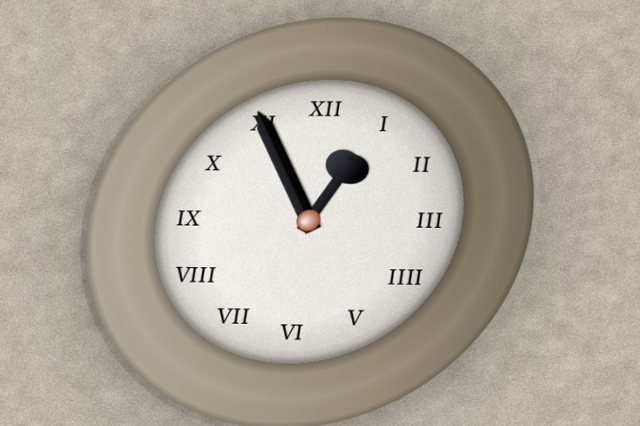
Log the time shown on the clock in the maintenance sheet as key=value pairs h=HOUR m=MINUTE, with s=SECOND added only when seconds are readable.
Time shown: h=12 m=55
